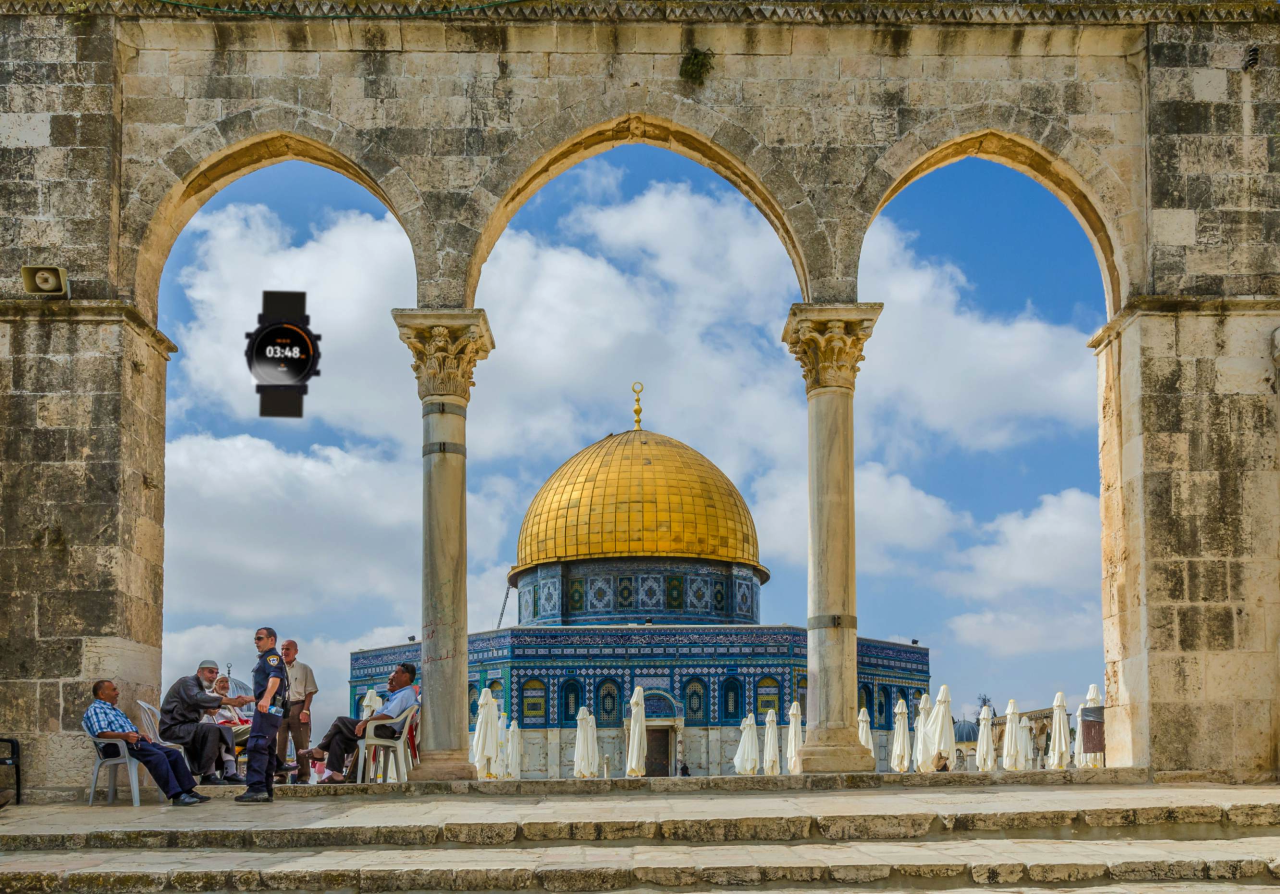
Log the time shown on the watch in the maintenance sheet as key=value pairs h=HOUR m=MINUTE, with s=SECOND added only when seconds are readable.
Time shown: h=3 m=48
